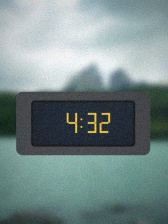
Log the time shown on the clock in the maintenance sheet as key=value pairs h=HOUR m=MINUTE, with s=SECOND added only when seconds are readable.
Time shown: h=4 m=32
